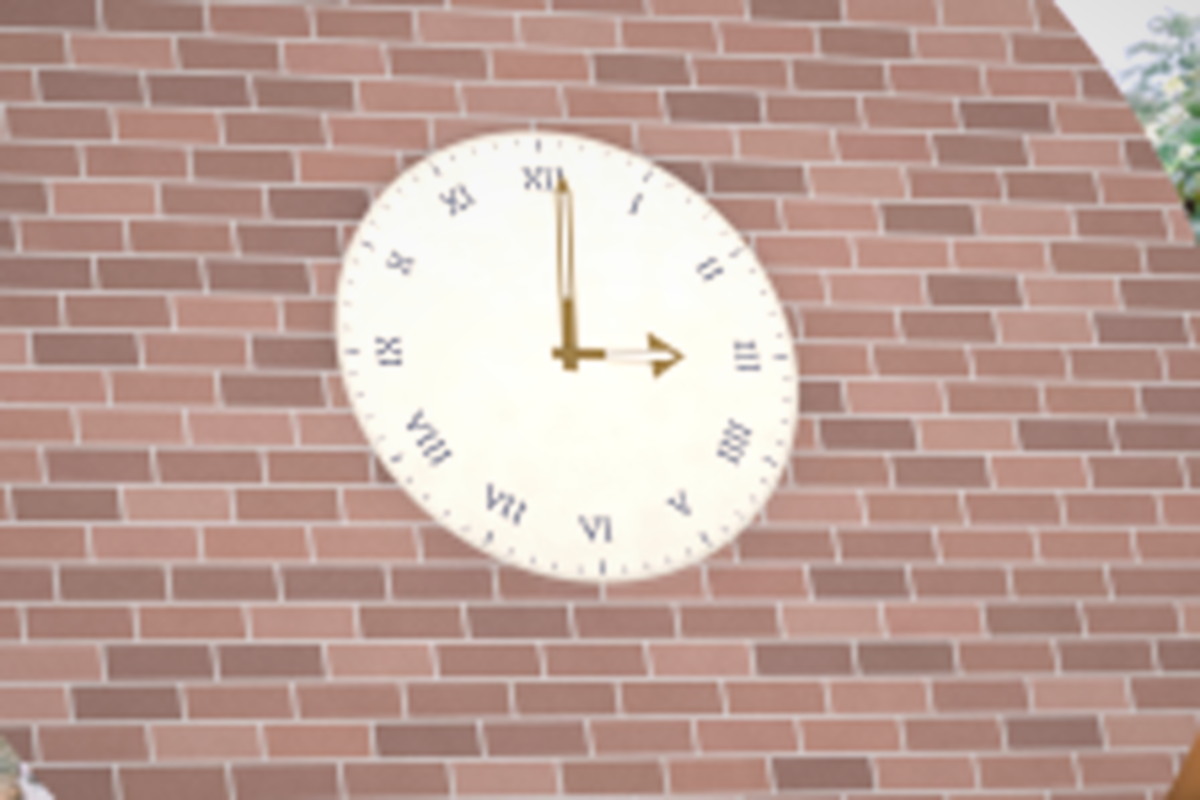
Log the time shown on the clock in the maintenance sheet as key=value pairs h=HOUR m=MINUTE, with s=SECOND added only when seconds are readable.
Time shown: h=3 m=1
